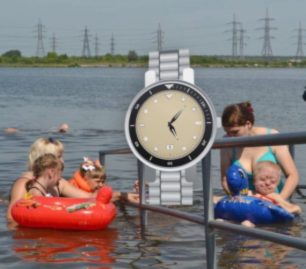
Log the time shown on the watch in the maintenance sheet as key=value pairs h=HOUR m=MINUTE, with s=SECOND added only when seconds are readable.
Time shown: h=5 m=7
